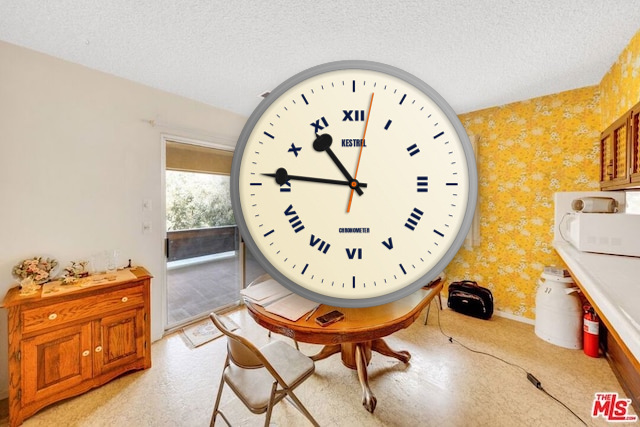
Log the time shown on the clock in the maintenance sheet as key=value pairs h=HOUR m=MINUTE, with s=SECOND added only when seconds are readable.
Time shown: h=10 m=46 s=2
